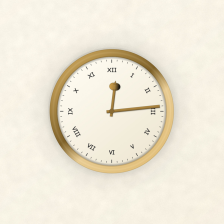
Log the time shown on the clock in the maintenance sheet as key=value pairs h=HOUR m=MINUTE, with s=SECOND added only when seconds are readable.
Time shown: h=12 m=14
